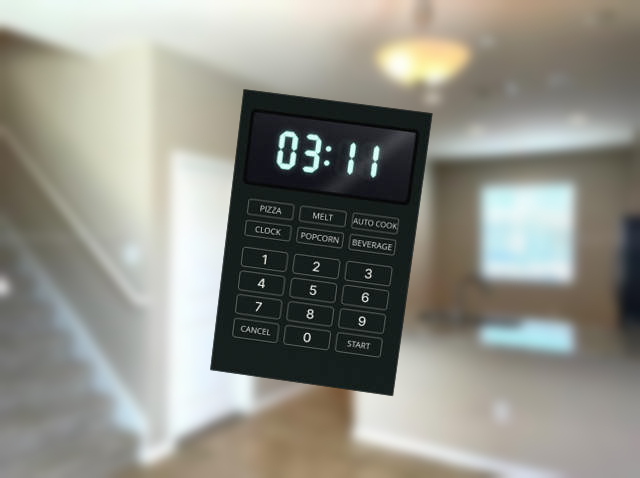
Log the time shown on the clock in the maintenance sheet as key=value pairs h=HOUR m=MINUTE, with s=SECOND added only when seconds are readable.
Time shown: h=3 m=11
